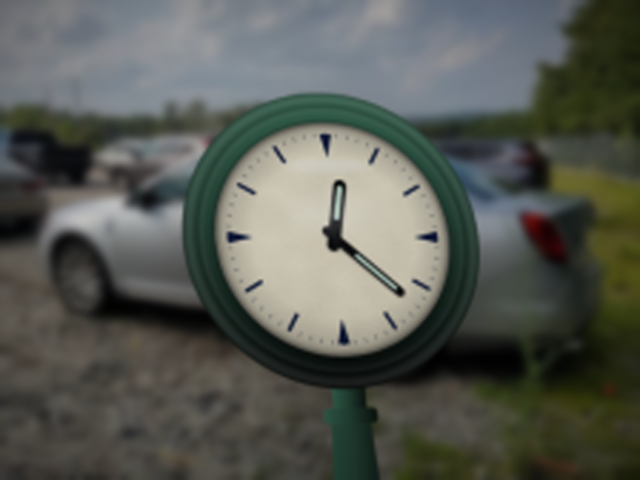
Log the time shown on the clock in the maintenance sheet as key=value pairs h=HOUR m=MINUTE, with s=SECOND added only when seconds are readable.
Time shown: h=12 m=22
